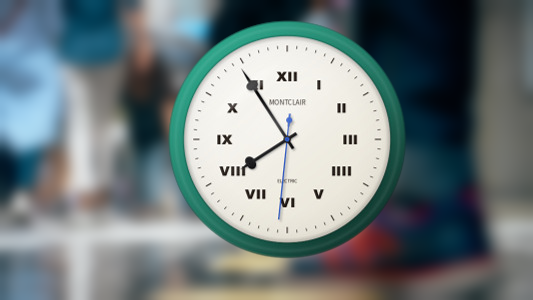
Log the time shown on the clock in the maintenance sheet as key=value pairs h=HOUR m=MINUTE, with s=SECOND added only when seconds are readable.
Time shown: h=7 m=54 s=31
